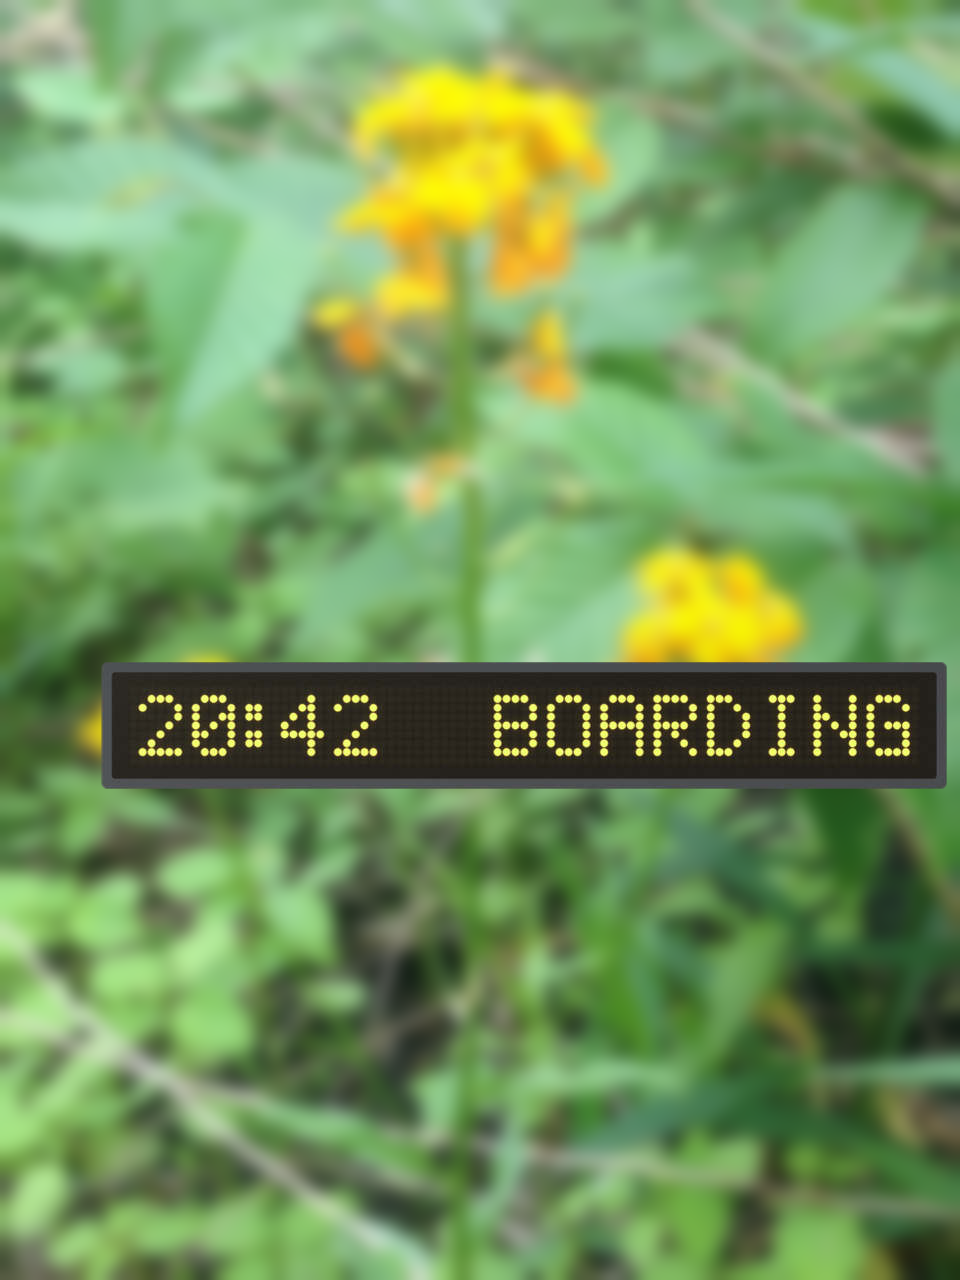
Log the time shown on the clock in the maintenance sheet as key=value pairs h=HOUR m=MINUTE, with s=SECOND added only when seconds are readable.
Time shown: h=20 m=42
